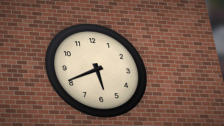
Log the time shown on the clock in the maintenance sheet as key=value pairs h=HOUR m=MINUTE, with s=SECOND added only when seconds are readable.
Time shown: h=5 m=41
